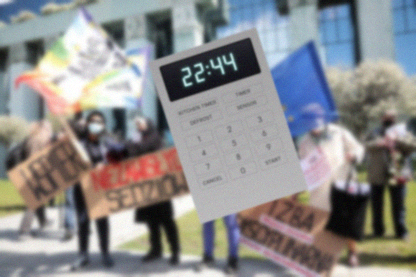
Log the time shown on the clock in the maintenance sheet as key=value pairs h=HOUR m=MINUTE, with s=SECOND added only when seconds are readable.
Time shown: h=22 m=44
